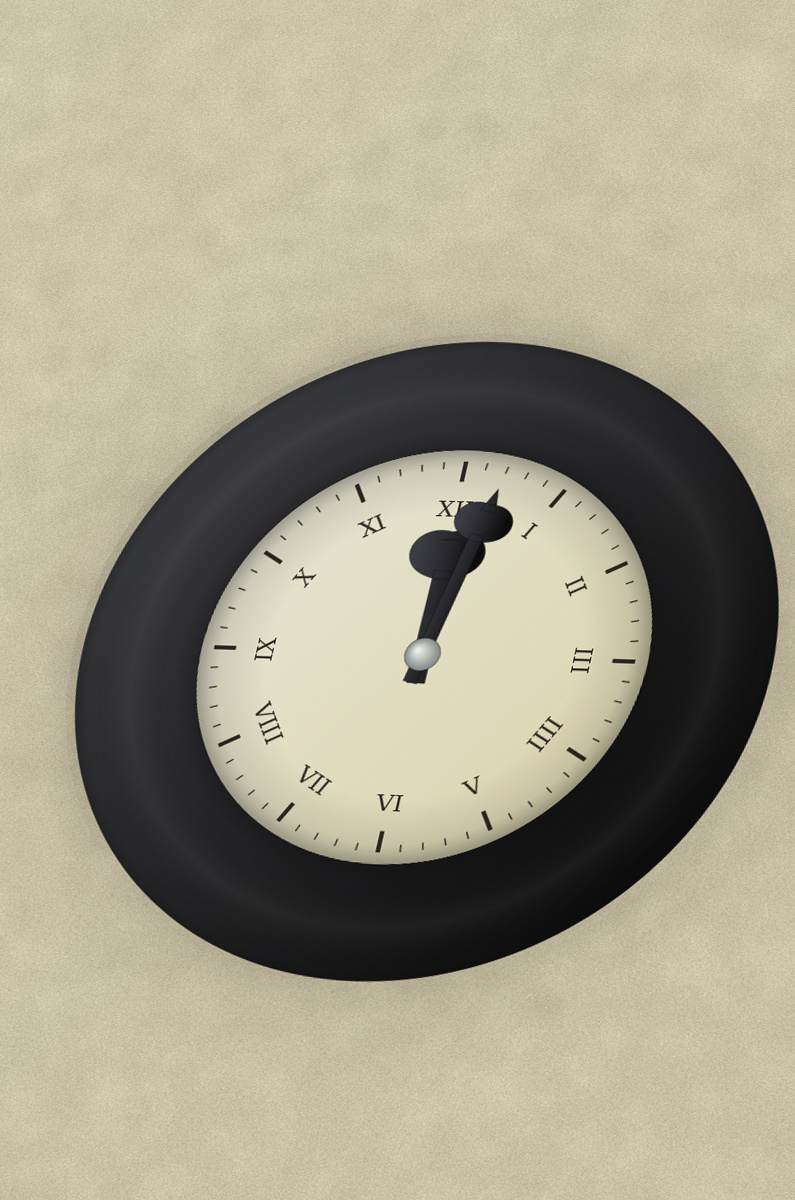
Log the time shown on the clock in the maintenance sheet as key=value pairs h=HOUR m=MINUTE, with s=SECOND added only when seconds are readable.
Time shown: h=12 m=2
